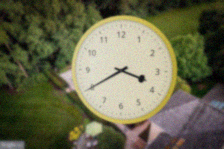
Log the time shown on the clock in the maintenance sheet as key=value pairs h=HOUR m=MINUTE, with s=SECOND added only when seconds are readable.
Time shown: h=3 m=40
